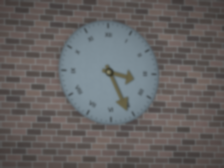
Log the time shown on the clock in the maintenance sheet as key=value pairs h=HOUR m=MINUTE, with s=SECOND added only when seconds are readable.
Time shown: h=3 m=26
